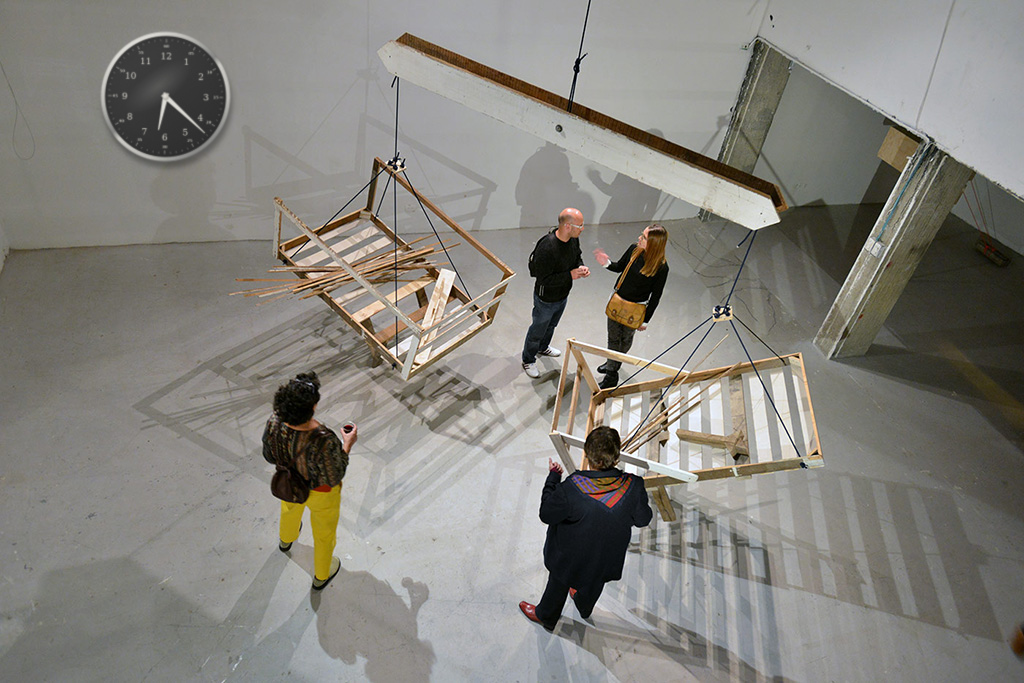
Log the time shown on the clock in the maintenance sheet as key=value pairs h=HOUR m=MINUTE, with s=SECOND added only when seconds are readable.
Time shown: h=6 m=22
